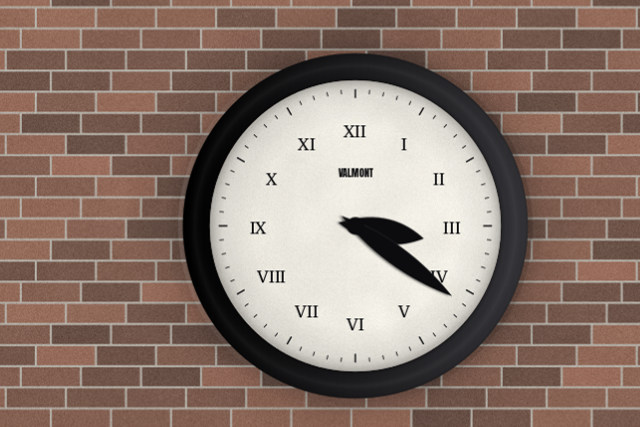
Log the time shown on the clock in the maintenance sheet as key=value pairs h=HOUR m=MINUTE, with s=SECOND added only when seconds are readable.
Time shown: h=3 m=21
